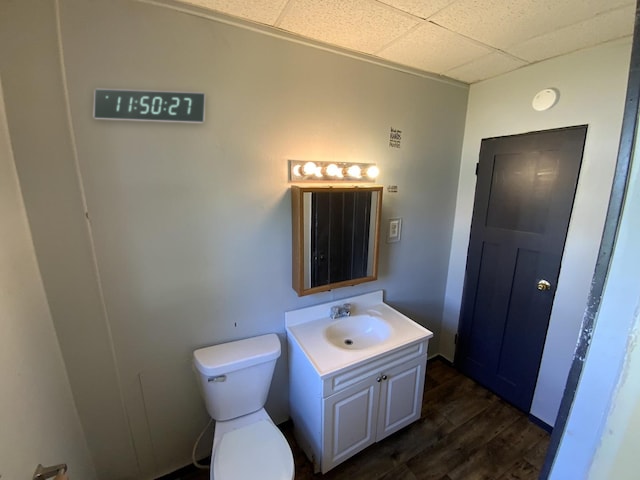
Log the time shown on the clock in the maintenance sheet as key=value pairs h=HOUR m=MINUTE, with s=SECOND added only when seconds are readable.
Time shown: h=11 m=50 s=27
